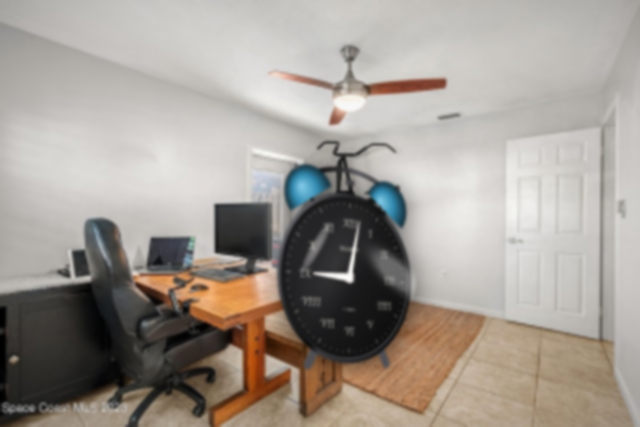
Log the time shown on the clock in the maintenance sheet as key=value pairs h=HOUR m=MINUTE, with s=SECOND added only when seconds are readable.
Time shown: h=9 m=2
